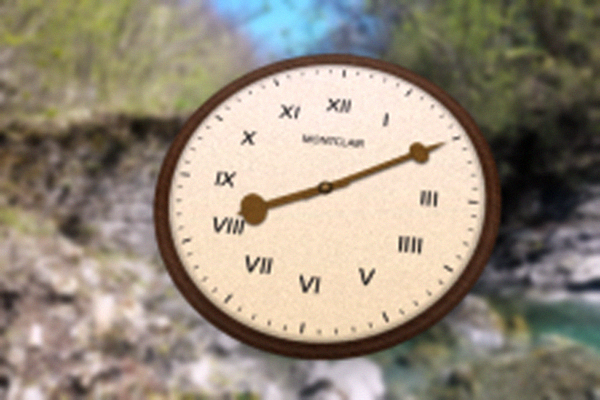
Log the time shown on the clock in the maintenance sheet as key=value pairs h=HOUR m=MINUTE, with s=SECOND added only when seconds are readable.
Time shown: h=8 m=10
